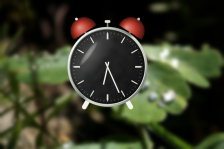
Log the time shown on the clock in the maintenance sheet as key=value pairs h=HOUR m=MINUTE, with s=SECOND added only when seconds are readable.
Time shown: h=6 m=26
